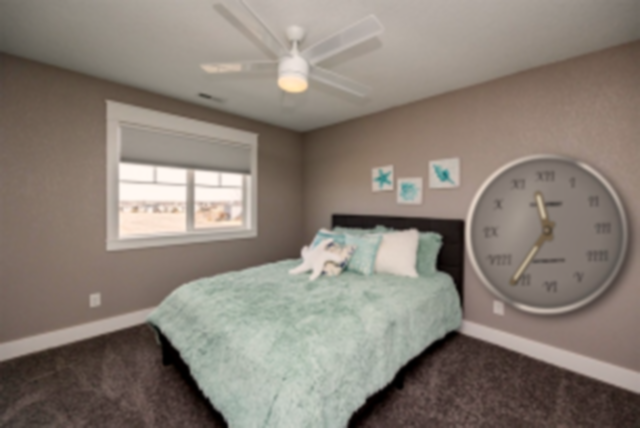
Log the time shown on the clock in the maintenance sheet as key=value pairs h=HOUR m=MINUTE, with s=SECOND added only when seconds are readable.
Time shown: h=11 m=36
